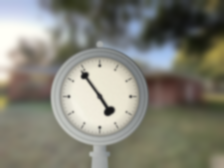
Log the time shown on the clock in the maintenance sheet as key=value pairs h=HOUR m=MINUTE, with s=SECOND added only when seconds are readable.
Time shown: h=4 m=54
